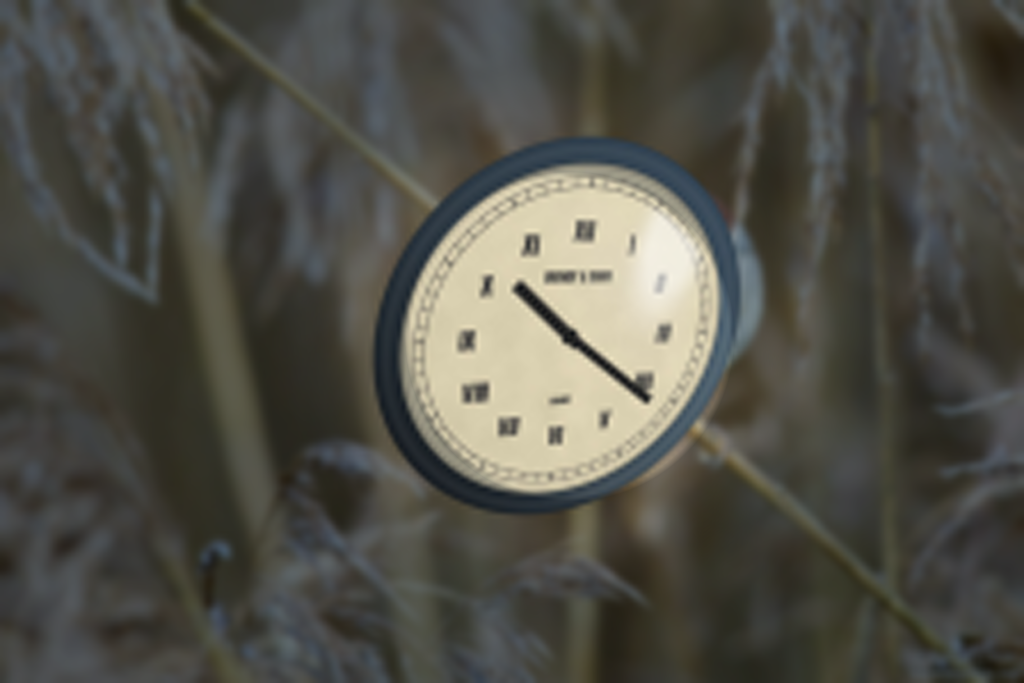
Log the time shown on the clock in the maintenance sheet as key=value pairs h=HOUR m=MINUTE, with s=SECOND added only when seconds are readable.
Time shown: h=10 m=21
